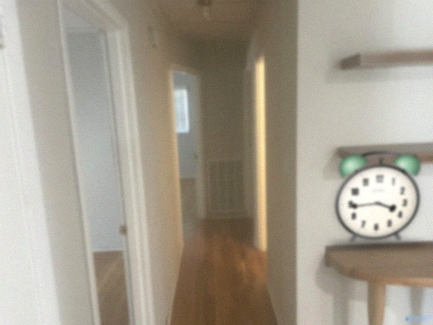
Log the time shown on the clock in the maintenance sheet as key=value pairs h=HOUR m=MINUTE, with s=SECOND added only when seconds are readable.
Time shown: h=3 m=44
